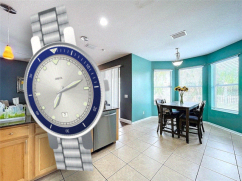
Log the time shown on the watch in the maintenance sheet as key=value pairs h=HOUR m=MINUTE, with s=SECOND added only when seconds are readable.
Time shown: h=7 m=12
